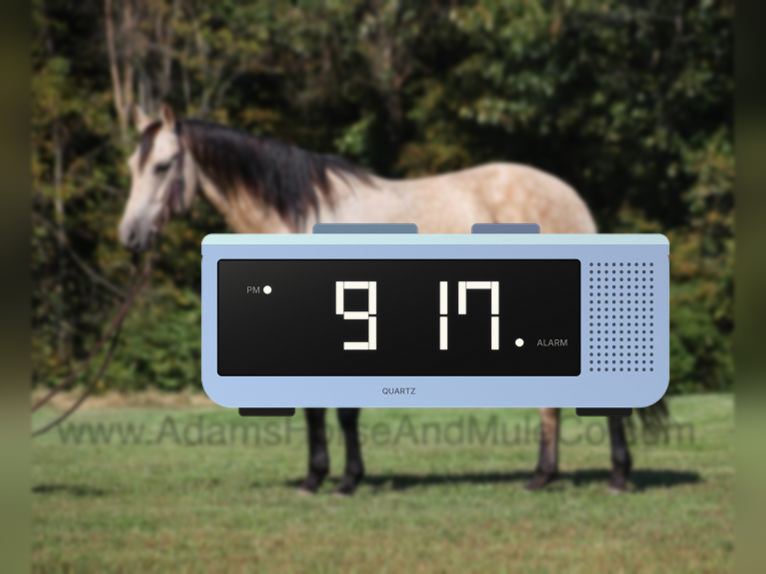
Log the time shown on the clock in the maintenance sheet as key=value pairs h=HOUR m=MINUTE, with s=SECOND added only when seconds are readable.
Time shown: h=9 m=17
